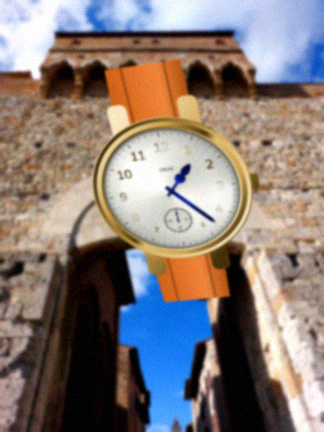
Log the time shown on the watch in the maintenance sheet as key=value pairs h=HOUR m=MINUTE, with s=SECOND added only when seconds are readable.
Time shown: h=1 m=23
